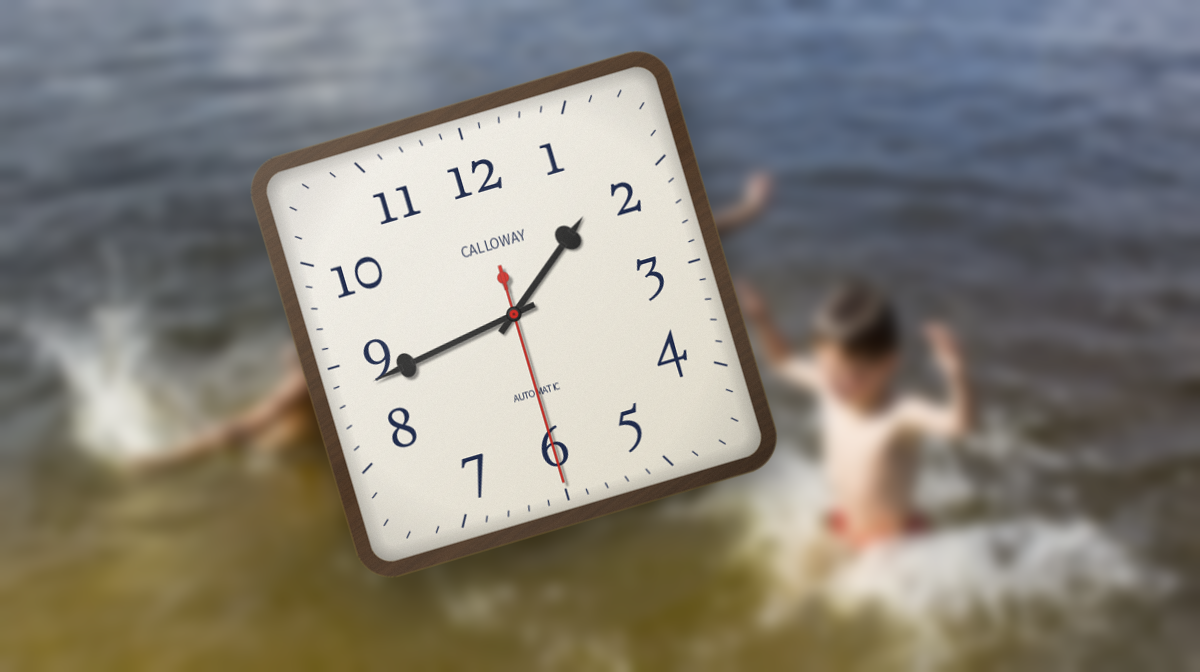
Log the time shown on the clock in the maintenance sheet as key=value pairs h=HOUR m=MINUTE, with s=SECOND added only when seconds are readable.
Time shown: h=1 m=43 s=30
